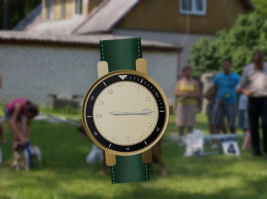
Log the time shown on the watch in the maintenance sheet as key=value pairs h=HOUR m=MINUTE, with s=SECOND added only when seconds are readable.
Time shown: h=9 m=15
